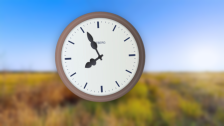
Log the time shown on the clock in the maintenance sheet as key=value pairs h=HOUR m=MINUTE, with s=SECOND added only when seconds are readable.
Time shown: h=7 m=56
